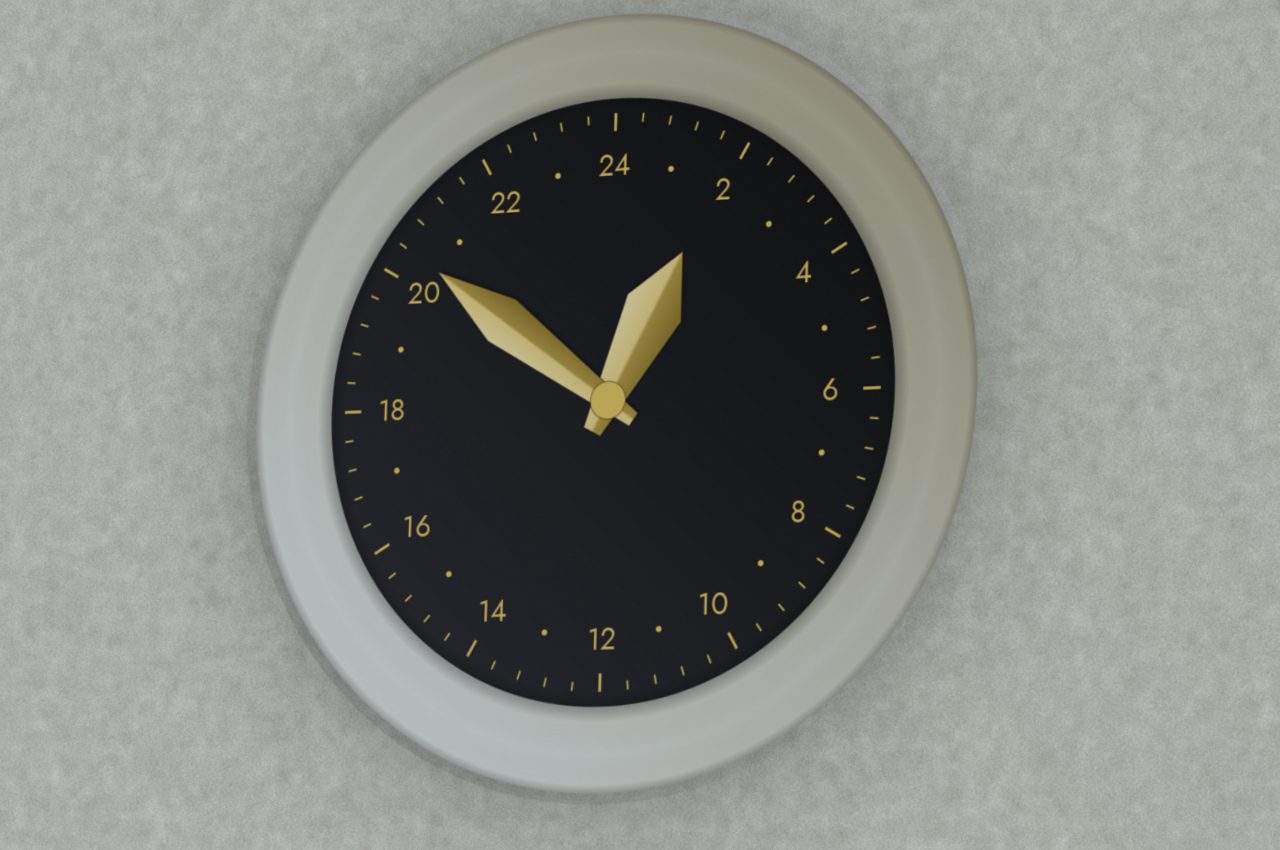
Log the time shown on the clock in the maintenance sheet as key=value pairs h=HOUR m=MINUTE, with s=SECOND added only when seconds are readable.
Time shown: h=1 m=51
